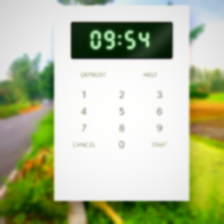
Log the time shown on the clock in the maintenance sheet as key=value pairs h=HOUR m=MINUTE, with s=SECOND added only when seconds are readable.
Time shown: h=9 m=54
